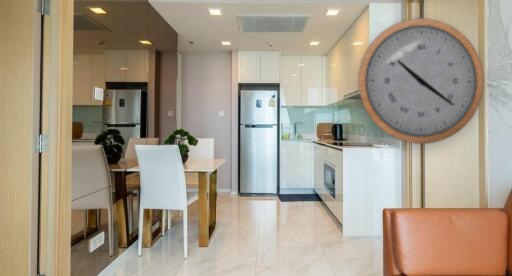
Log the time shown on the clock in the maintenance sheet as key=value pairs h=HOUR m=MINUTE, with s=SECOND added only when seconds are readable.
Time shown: h=10 m=21
